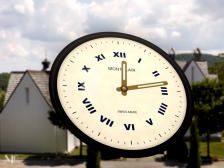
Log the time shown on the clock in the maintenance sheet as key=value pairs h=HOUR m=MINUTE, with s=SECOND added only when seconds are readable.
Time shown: h=12 m=13
